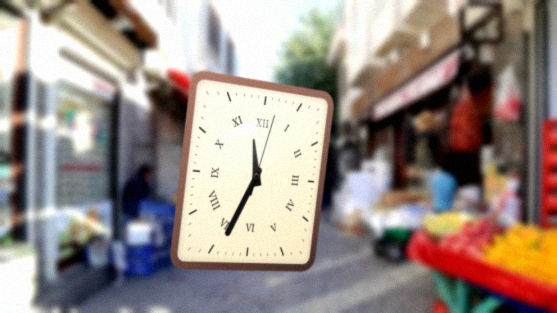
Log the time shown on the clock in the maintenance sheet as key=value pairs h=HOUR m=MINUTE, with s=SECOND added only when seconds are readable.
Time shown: h=11 m=34 s=2
